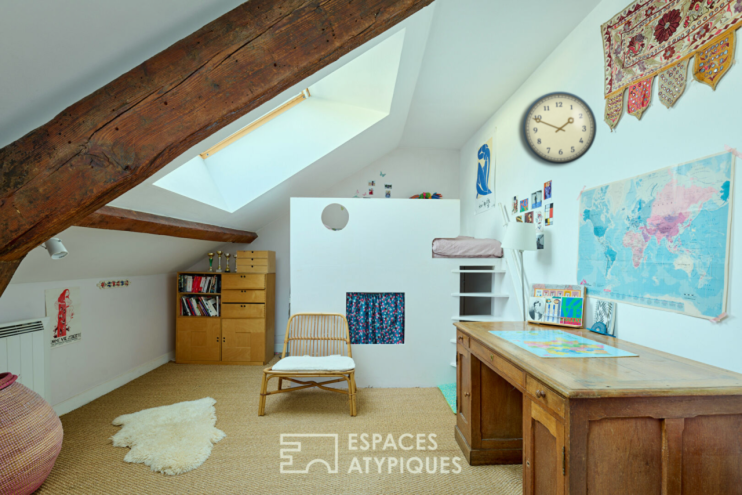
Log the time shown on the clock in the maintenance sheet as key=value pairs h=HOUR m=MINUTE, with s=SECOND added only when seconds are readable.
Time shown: h=1 m=49
